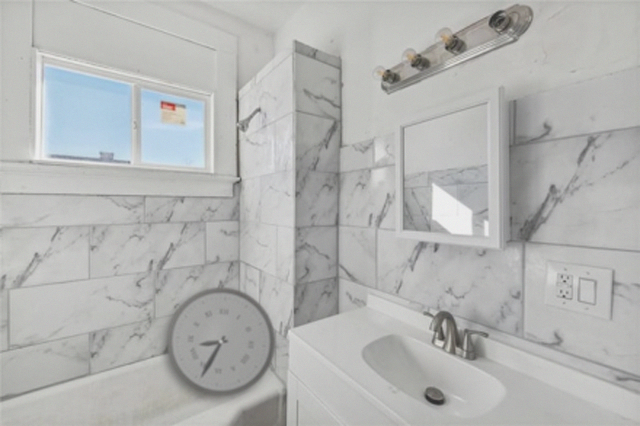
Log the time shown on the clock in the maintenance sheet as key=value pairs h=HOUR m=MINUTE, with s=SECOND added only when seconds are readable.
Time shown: h=8 m=34
